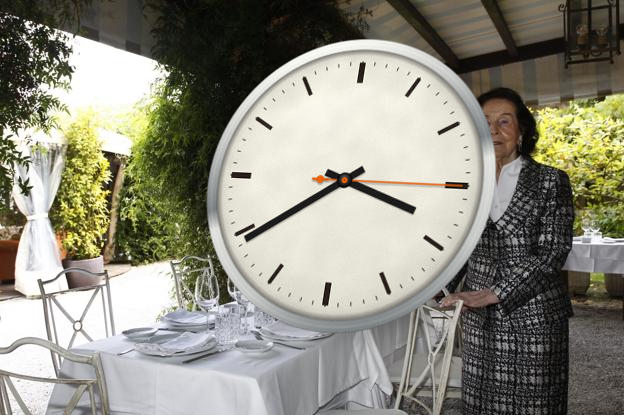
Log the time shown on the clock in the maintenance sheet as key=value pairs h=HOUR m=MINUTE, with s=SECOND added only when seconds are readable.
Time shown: h=3 m=39 s=15
